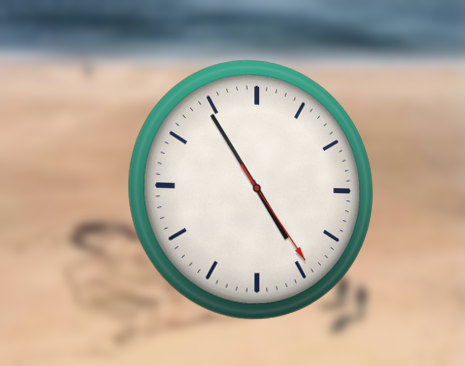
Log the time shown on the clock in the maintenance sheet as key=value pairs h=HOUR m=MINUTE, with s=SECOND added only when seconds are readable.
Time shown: h=4 m=54 s=24
